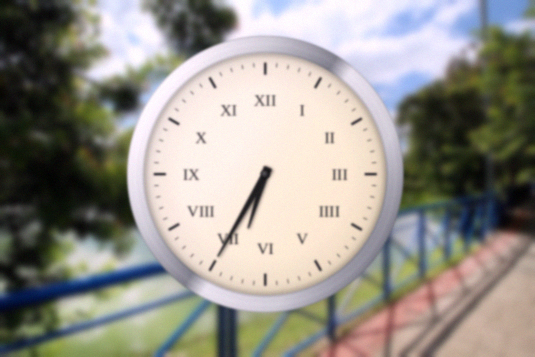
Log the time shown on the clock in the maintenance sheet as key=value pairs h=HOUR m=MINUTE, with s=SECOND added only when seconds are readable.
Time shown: h=6 m=35
